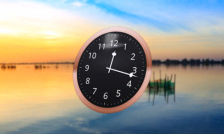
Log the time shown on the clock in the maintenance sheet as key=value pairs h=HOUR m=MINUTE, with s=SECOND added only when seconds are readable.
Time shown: h=12 m=17
